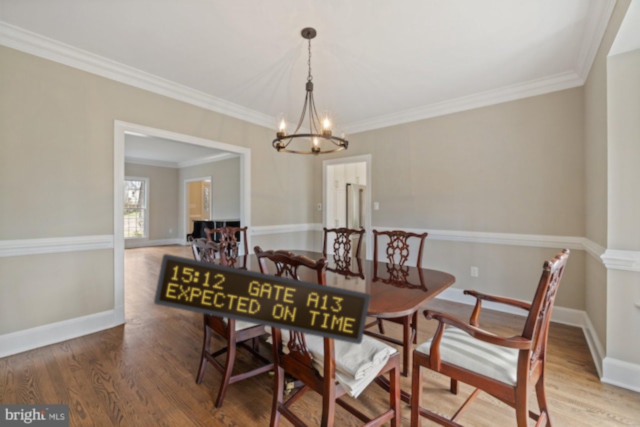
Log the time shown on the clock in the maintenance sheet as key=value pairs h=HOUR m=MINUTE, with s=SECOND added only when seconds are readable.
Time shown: h=15 m=12
